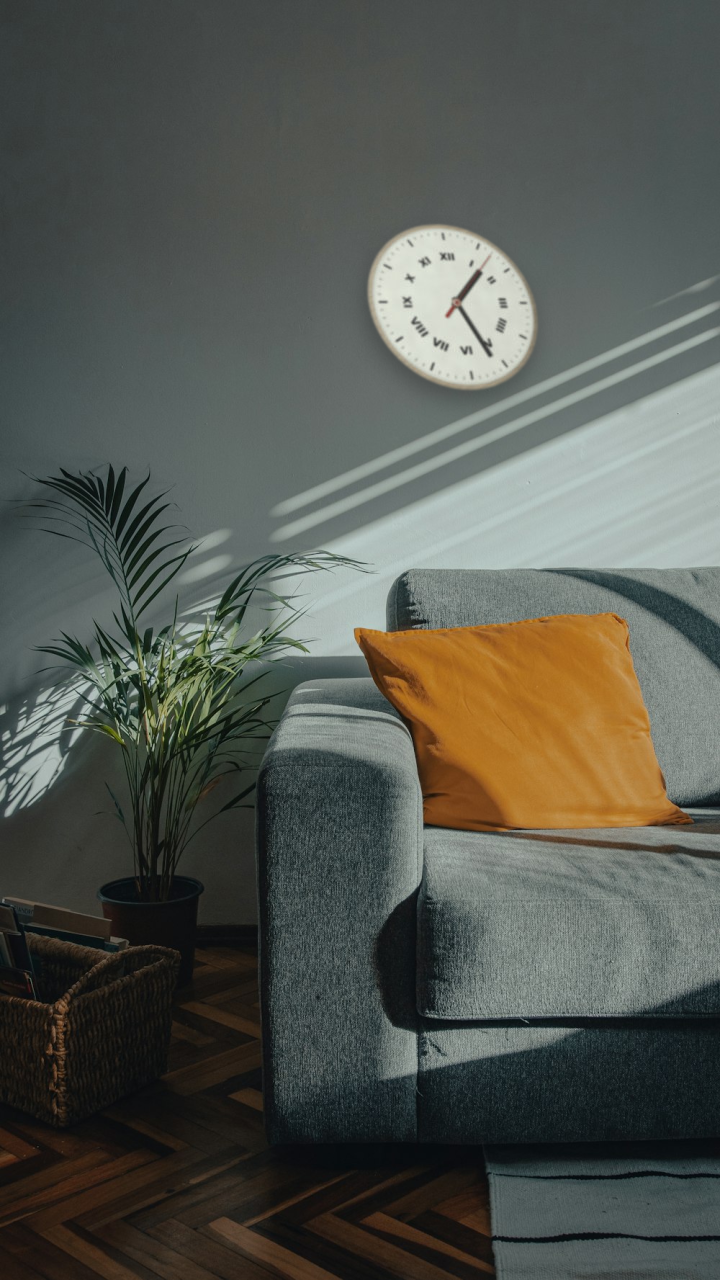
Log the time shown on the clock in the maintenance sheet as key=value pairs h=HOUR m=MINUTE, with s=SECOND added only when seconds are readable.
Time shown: h=1 m=26 s=7
